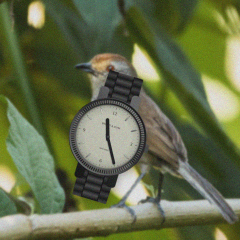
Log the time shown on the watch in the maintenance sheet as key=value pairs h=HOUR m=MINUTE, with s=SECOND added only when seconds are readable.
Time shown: h=11 m=25
